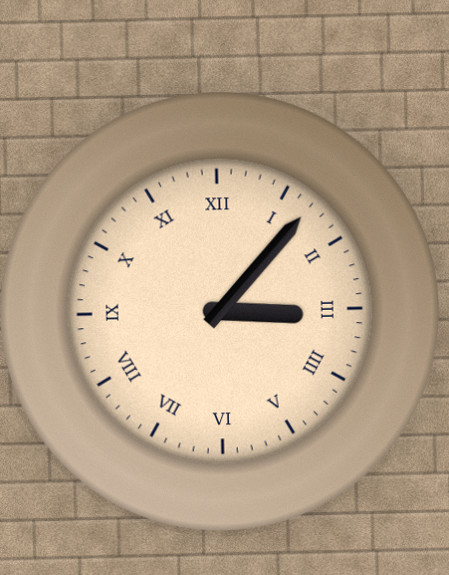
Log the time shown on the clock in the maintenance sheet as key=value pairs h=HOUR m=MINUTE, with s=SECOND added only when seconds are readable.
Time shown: h=3 m=7
